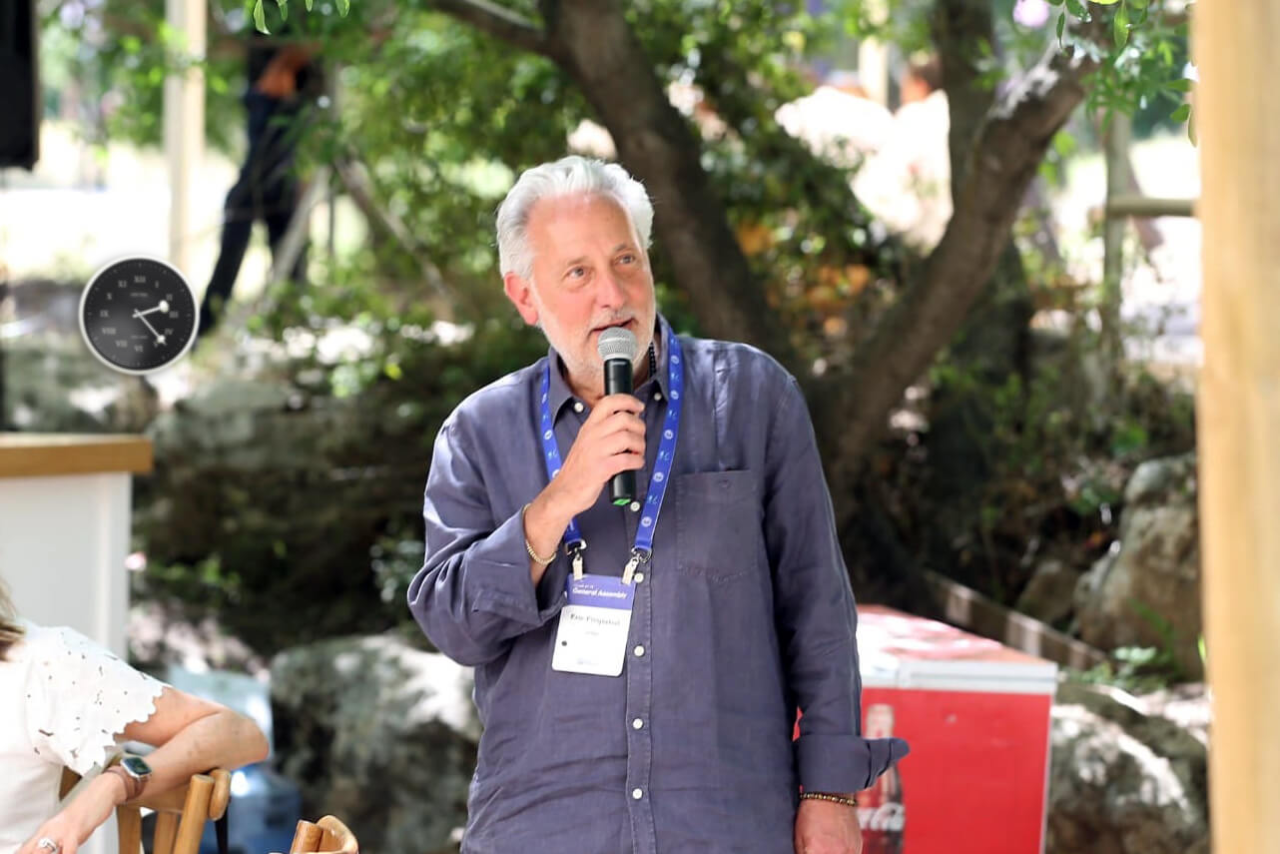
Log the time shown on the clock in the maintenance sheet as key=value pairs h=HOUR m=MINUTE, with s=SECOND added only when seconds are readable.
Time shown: h=2 m=23
